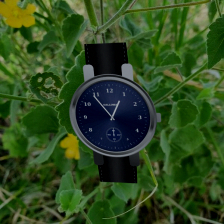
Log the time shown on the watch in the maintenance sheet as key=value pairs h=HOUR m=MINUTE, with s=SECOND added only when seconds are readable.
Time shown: h=12 m=54
